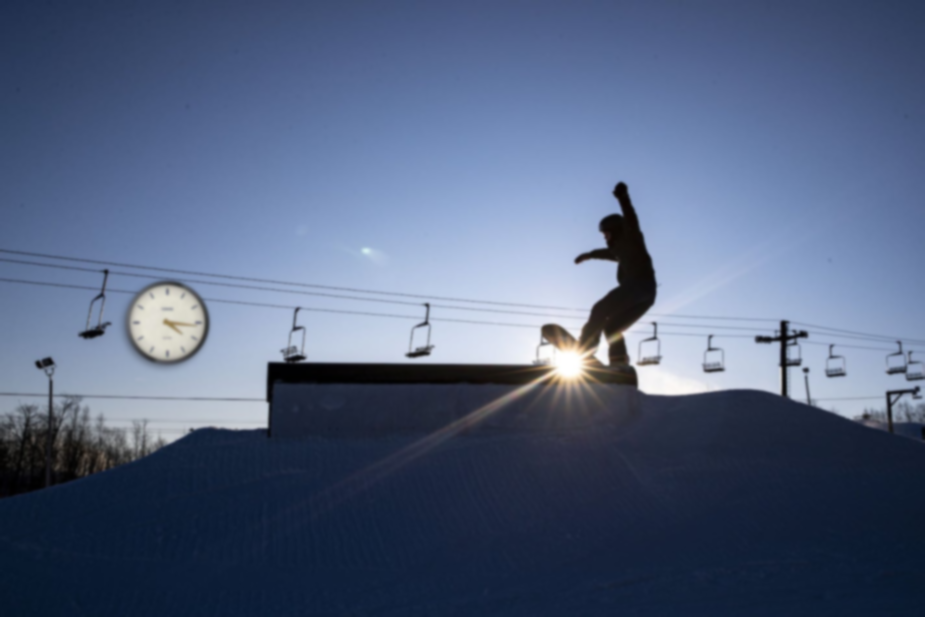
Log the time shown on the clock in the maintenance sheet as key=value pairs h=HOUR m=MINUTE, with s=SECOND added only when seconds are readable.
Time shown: h=4 m=16
